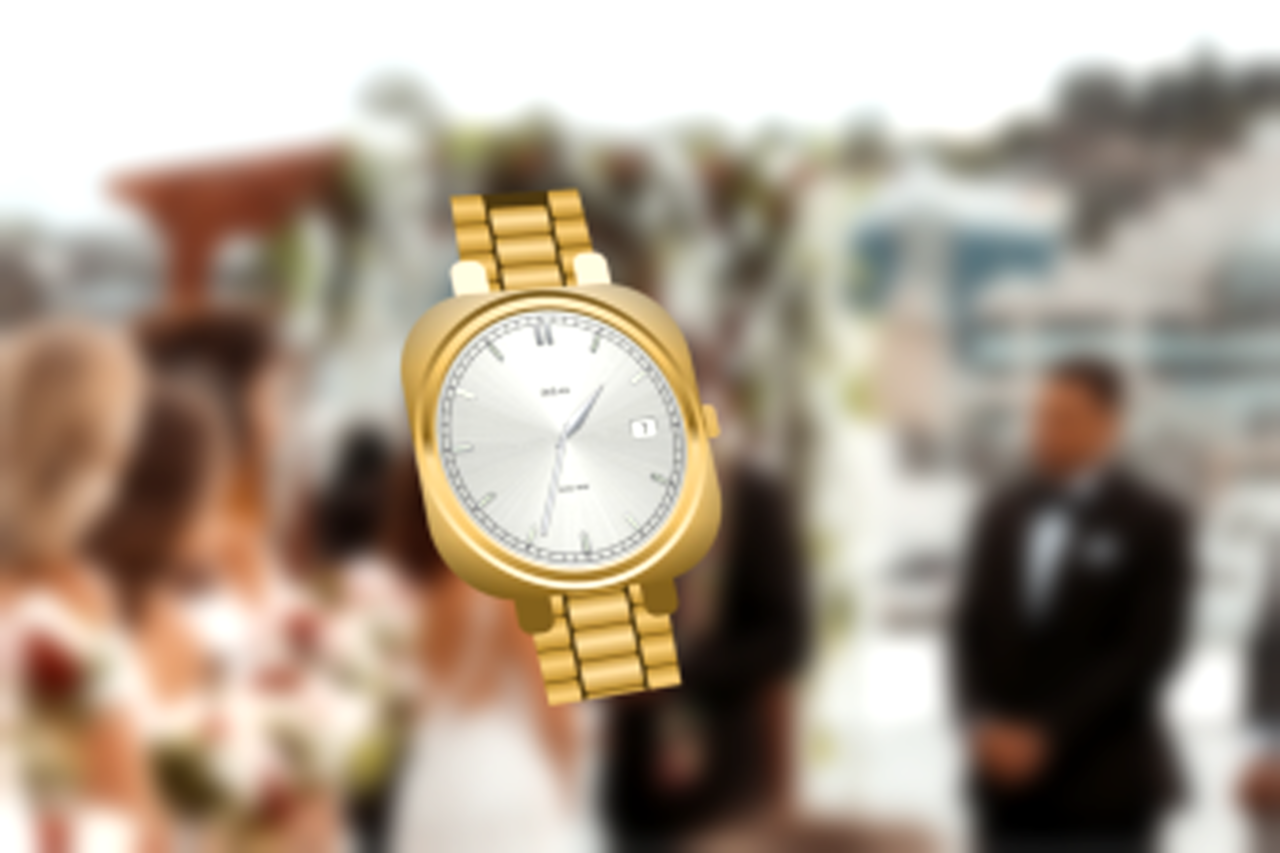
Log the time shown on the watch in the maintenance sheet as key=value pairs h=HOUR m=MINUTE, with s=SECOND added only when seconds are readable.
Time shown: h=1 m=34
